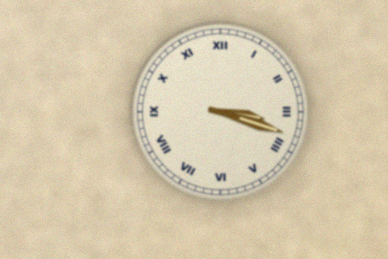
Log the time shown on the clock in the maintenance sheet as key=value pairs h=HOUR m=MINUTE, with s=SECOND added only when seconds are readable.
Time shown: h=3 m=18
